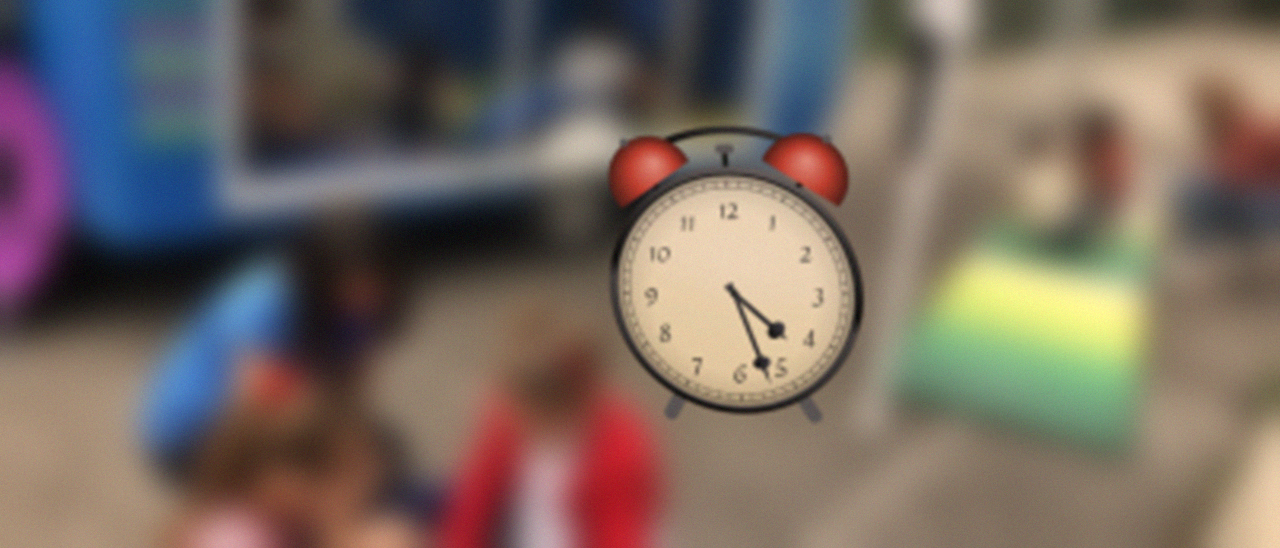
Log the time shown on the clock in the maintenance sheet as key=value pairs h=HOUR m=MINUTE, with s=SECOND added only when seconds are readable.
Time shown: h=4 m=27
